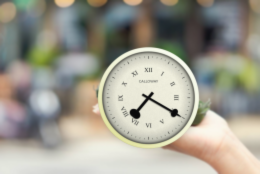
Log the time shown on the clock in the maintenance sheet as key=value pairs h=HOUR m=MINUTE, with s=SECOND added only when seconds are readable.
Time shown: h=7 m=20
